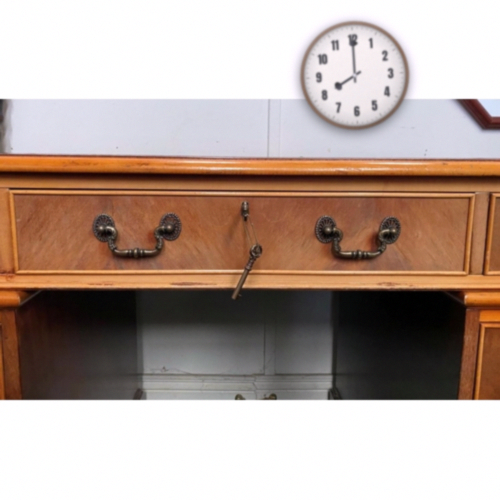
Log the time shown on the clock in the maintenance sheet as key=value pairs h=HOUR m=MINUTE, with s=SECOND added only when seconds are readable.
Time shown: h=8 m=0
